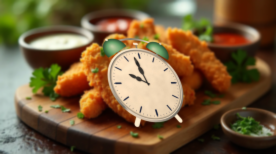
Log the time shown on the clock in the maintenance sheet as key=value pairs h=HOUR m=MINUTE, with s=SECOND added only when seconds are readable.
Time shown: h=9 m=58
